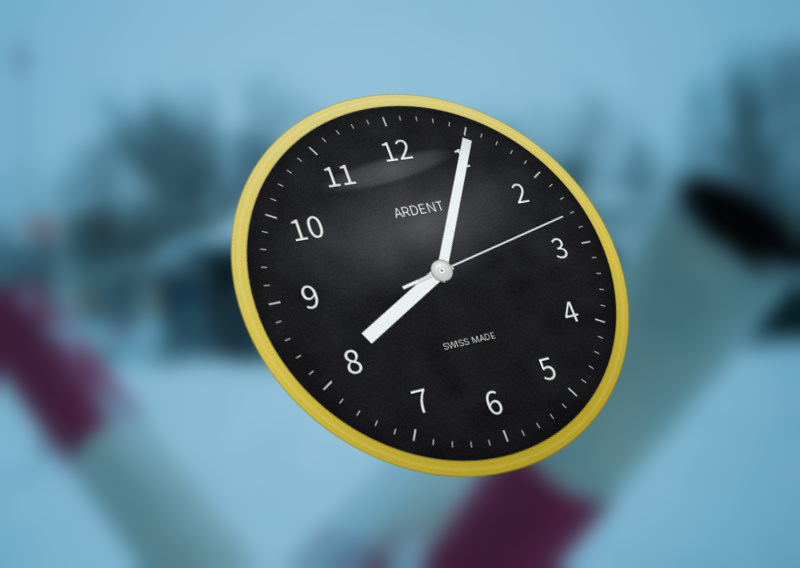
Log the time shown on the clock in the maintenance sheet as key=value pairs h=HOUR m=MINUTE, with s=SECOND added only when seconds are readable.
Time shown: h=8 m=5 s=13
